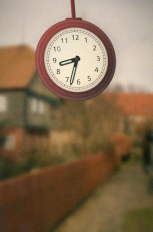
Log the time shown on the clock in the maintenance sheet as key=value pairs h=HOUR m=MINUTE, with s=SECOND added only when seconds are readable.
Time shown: h=8 m=33
